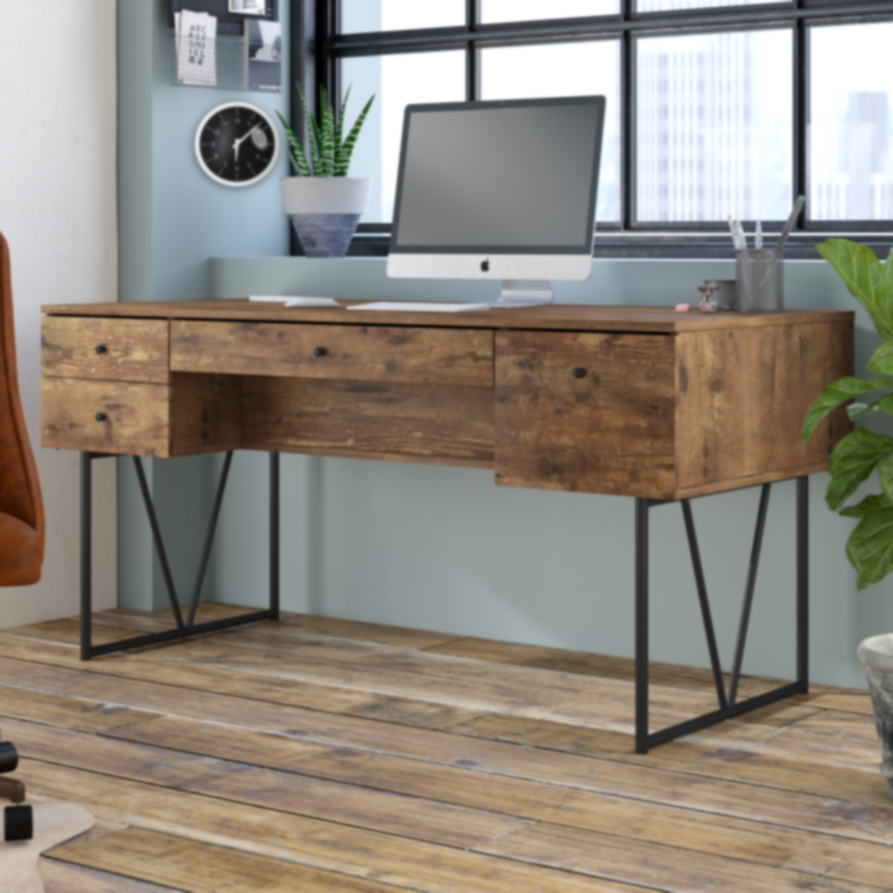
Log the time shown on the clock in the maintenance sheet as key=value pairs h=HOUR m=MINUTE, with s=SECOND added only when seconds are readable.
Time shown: h=6 m=8
